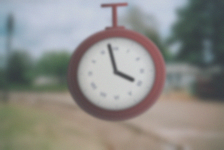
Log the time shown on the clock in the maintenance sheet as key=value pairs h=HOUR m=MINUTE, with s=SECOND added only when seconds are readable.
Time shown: h=3 m=58
